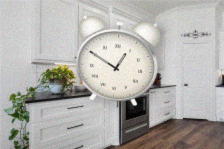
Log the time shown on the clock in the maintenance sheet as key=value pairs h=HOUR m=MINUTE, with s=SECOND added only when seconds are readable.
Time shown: h=12 m=50
